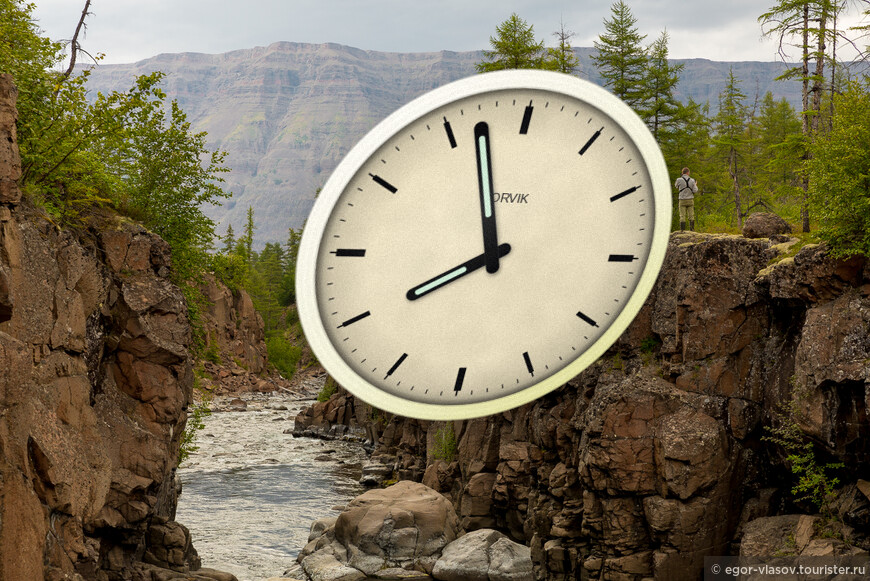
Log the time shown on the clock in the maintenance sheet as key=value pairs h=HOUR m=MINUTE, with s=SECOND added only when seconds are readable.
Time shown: h=7 m=57
